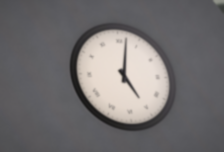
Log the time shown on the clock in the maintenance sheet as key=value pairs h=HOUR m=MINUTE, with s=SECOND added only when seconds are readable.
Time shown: h=5 m=2
